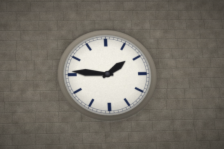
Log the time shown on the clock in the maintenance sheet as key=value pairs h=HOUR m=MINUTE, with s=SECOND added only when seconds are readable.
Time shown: h=1 m=46
